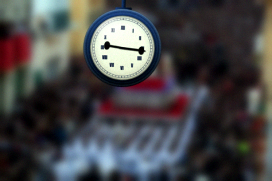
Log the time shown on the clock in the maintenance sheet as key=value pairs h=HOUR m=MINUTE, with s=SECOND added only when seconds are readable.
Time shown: h=9 m=16
